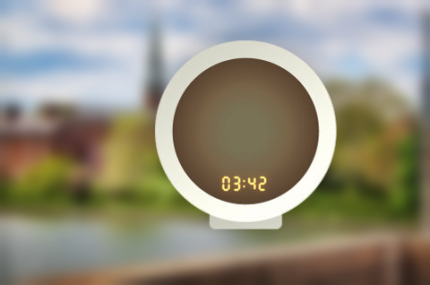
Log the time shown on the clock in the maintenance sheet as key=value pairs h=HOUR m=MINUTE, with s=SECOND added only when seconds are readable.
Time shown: h=3 m=42
